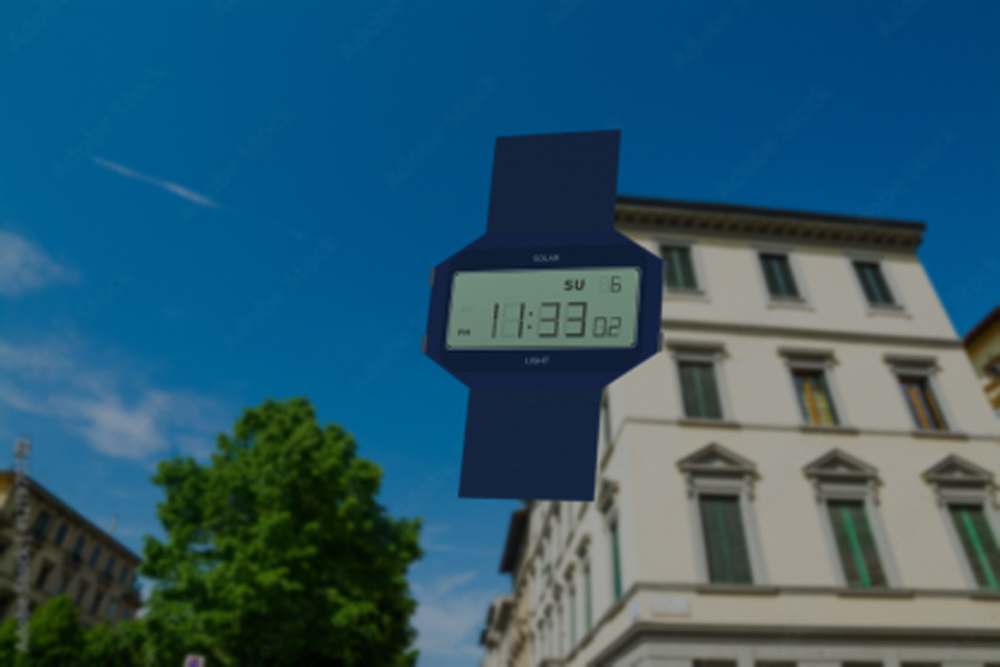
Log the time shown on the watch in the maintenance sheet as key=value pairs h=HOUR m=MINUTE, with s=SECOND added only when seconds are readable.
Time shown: h=11 m=33 s=2
